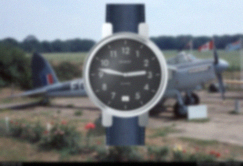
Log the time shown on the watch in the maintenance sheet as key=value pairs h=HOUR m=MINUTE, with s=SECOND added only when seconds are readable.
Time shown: h=2 m=47
